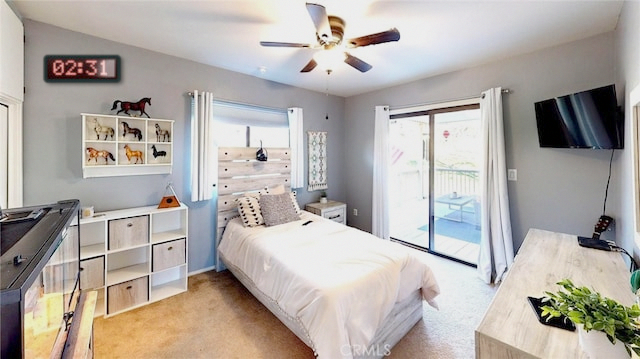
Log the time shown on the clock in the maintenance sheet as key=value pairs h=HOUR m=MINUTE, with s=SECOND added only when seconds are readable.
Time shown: h=2 m=31
